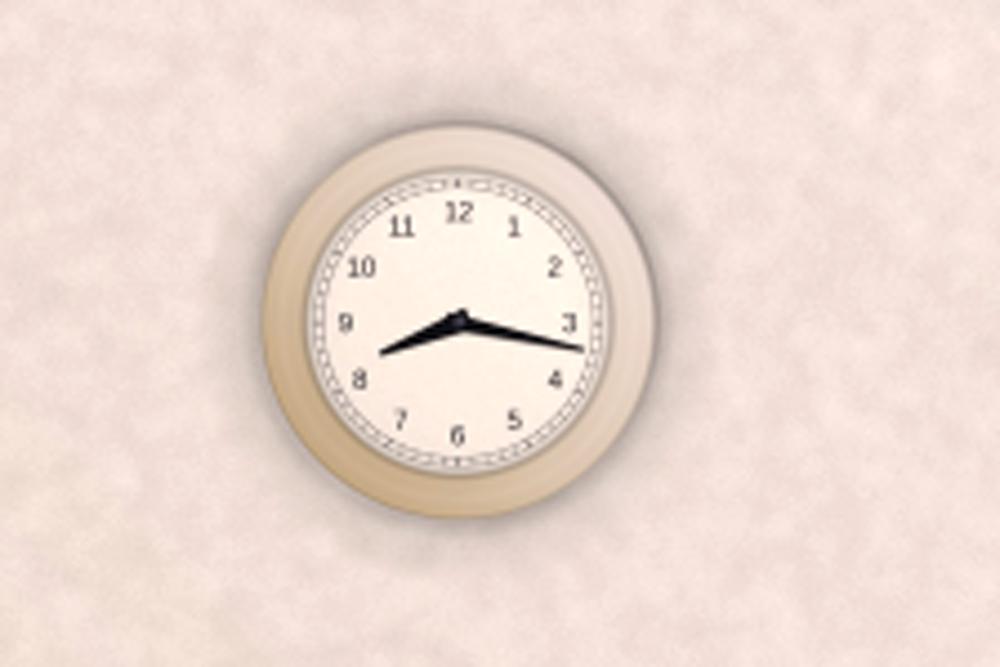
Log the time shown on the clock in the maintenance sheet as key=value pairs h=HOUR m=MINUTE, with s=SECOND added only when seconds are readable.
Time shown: h=8 m=17
